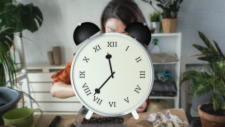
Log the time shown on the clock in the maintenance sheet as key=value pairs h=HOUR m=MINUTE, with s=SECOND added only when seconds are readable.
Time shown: h=11 m=37
